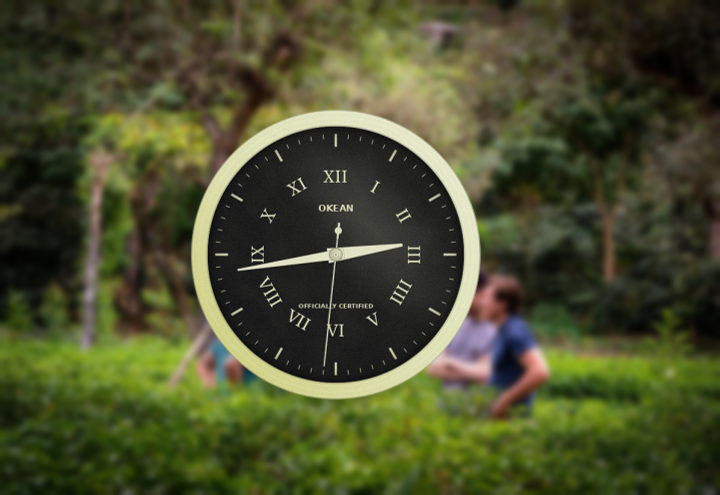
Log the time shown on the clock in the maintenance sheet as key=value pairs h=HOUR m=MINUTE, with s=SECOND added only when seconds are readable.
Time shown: h=2 m=43 s=31
